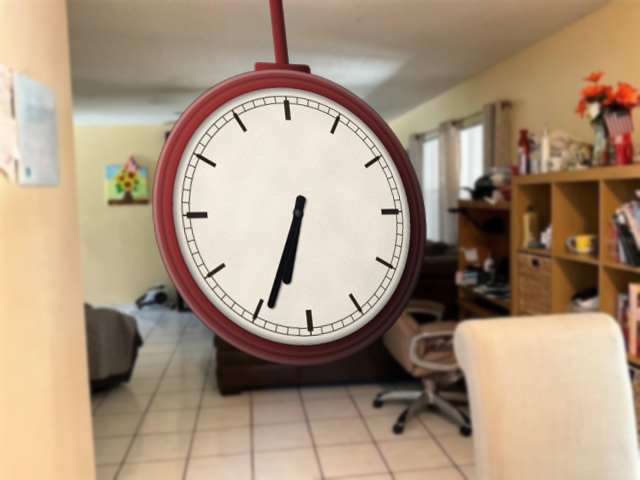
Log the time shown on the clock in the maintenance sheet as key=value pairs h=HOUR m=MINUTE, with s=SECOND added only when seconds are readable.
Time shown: h=6 m=34
